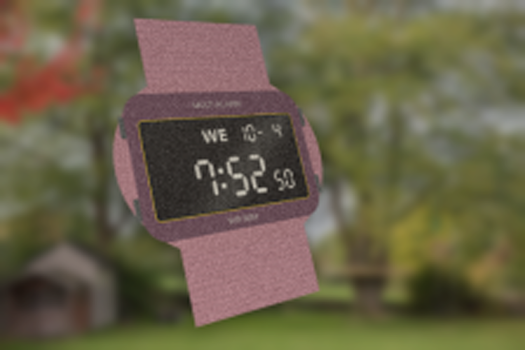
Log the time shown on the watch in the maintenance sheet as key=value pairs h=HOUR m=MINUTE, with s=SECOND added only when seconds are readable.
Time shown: h=7 m=52 s=50
